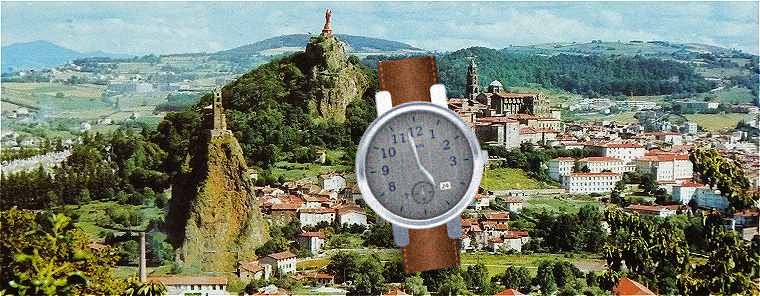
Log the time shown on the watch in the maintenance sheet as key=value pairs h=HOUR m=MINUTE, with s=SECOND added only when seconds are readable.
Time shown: h=4 m=58
